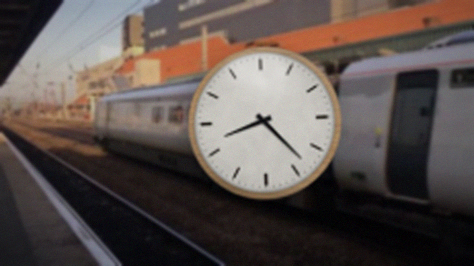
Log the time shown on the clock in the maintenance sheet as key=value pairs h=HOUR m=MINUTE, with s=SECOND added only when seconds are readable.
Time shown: h=8 m=23
